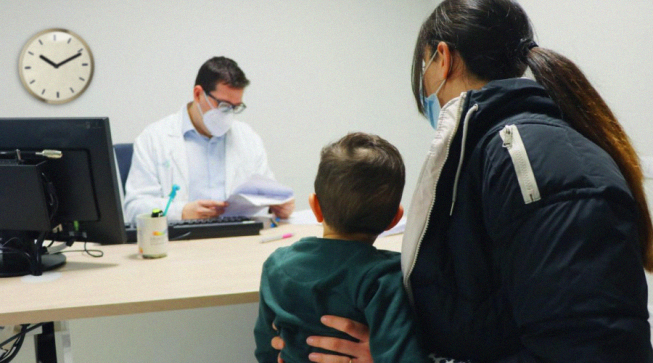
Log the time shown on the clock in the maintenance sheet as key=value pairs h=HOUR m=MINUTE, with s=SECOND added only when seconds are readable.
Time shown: h=10 m=11
